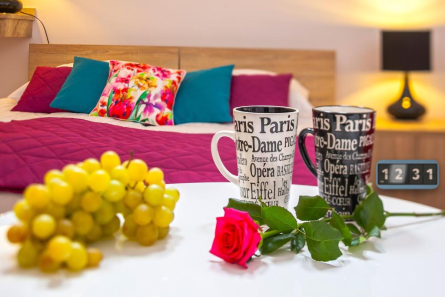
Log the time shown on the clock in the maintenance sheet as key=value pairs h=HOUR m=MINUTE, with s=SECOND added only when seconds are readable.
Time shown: h=12 m=31
